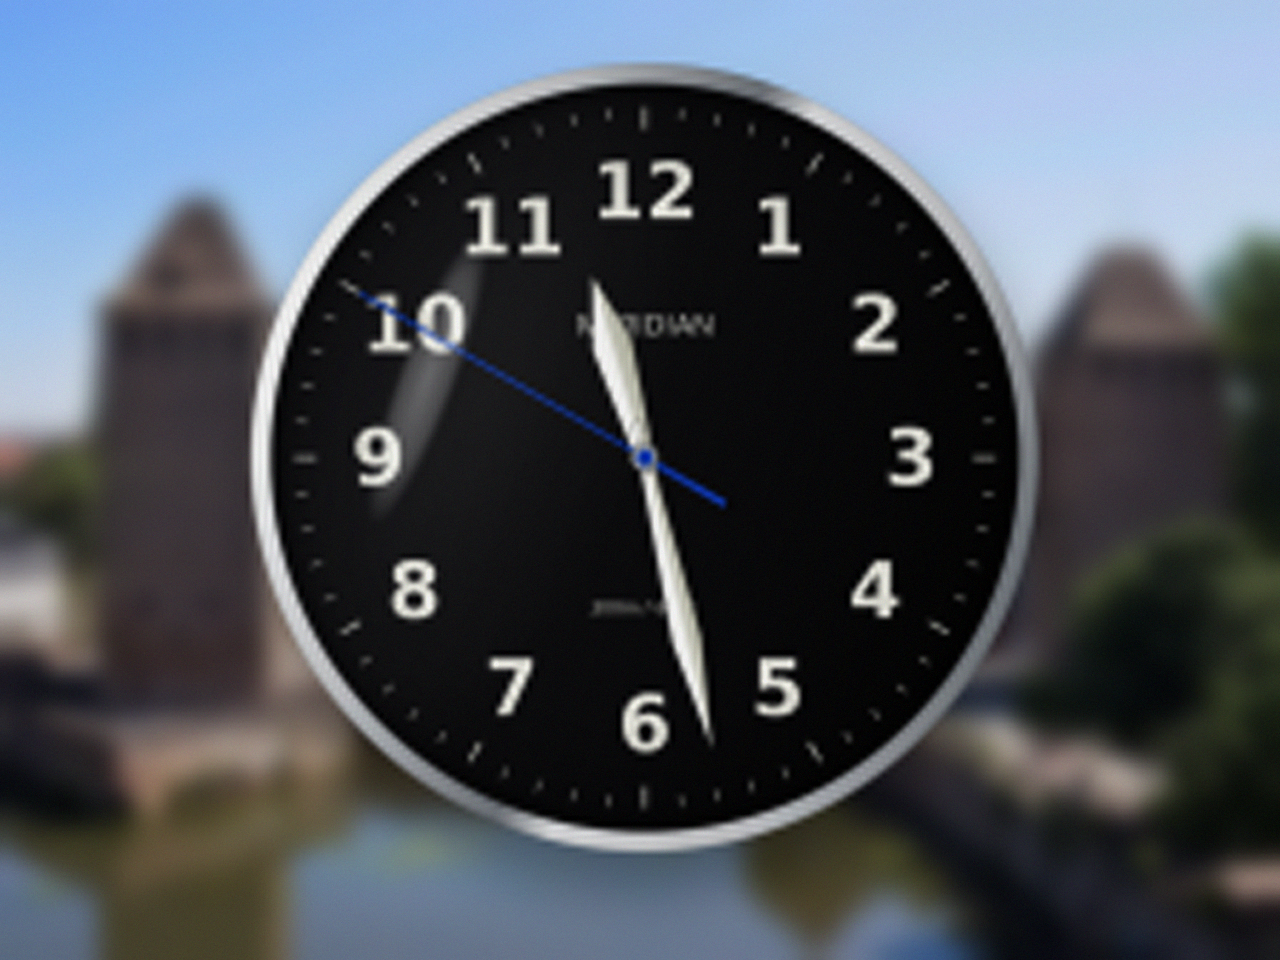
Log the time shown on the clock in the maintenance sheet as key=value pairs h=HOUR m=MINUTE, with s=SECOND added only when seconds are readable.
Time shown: h=11 m=27 s=50
